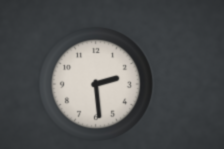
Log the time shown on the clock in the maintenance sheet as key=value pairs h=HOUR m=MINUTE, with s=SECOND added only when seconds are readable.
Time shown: h=2 m=29
